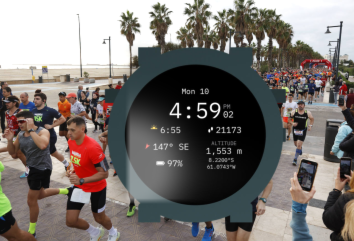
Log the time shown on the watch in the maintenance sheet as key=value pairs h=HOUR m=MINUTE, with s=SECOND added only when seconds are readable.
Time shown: h=4 m=59 s=2
